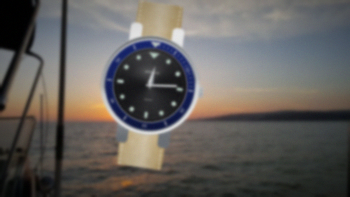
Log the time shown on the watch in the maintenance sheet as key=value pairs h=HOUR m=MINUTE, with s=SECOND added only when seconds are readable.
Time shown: h=12 m=14
